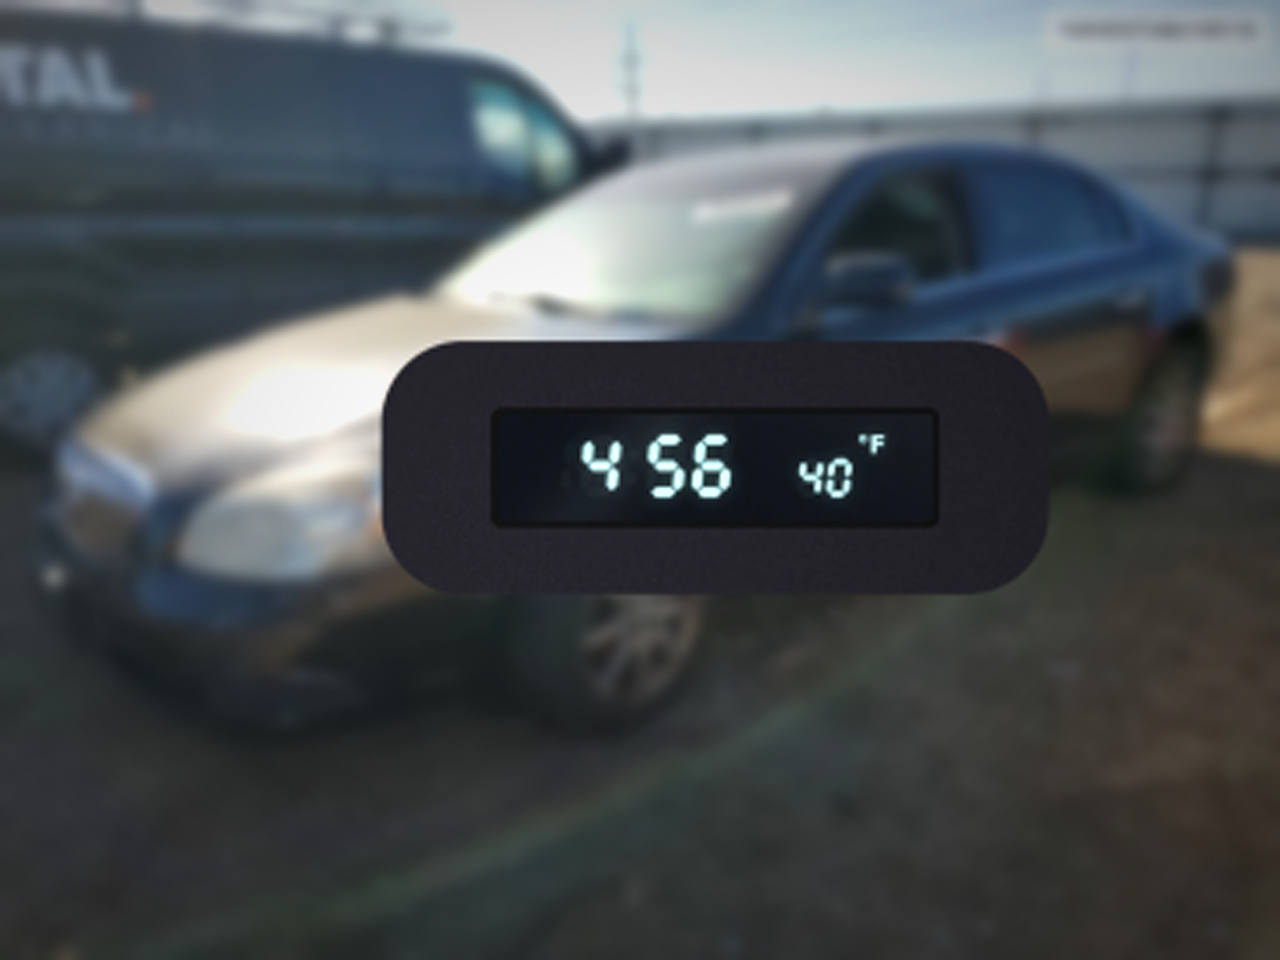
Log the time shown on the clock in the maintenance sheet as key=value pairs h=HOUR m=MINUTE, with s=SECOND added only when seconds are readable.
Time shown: h=4 m=56
